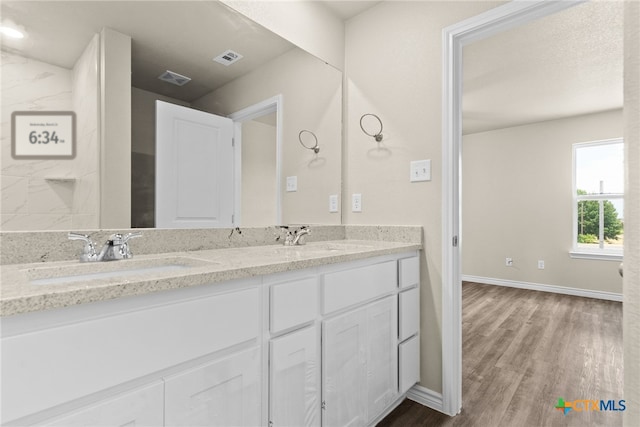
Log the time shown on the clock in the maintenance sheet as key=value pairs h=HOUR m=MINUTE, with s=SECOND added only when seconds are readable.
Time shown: h=6 m=34
